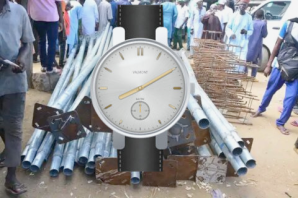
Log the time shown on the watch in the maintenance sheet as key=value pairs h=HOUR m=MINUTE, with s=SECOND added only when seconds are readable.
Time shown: h=8 m=10
